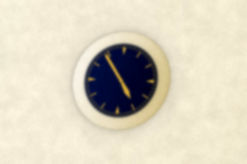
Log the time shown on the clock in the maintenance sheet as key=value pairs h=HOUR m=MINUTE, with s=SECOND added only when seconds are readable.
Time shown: h=4 m=54
